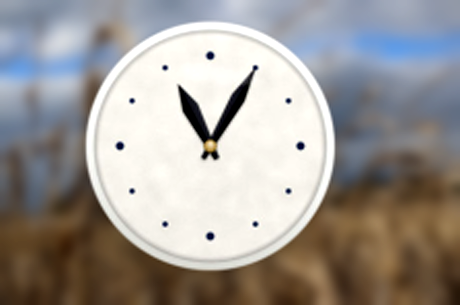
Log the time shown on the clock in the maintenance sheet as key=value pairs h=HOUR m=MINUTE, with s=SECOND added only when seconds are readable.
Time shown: h=11 m=5
